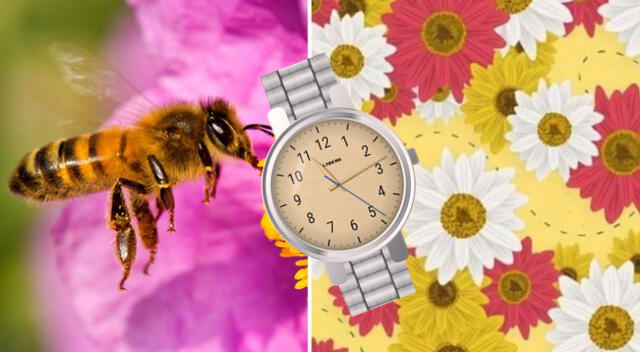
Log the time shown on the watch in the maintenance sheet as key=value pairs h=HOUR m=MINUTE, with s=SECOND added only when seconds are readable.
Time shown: h=11 m=13 s=24
